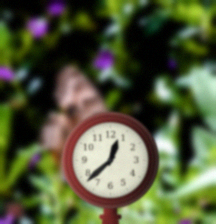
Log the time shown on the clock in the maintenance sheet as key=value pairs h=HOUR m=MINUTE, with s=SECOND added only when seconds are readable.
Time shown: h=12 m=38
